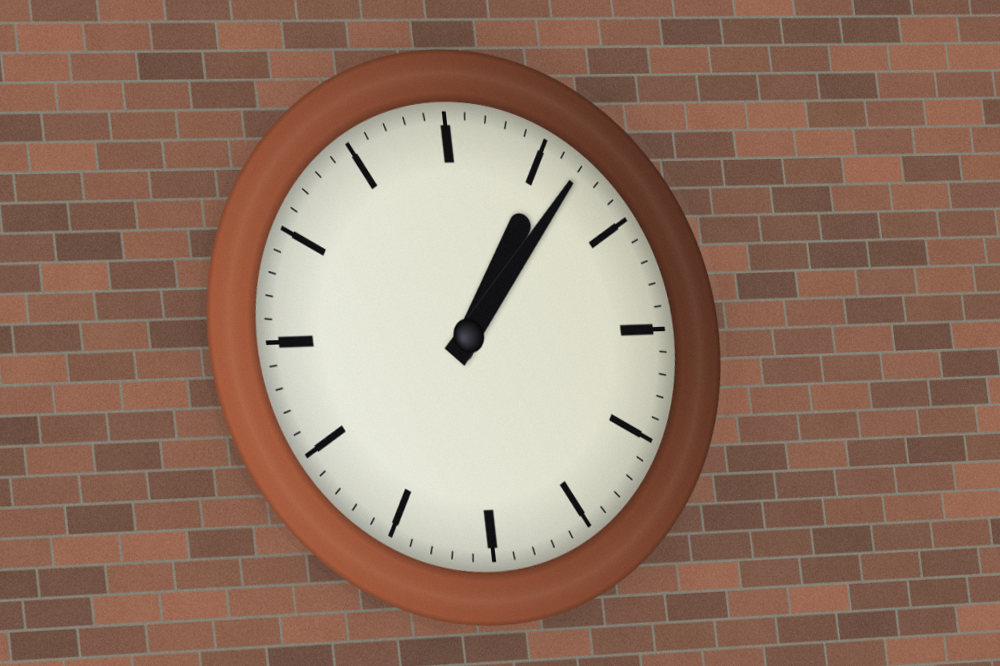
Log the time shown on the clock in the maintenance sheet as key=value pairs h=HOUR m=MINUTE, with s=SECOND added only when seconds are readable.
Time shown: h=1 m=7
